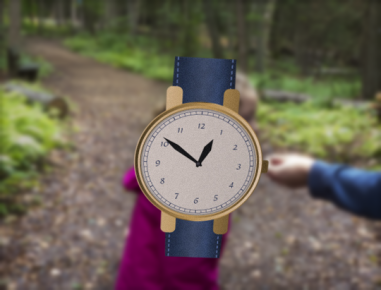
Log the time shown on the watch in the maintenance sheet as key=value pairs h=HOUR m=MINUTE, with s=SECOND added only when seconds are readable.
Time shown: h=12 m=51
